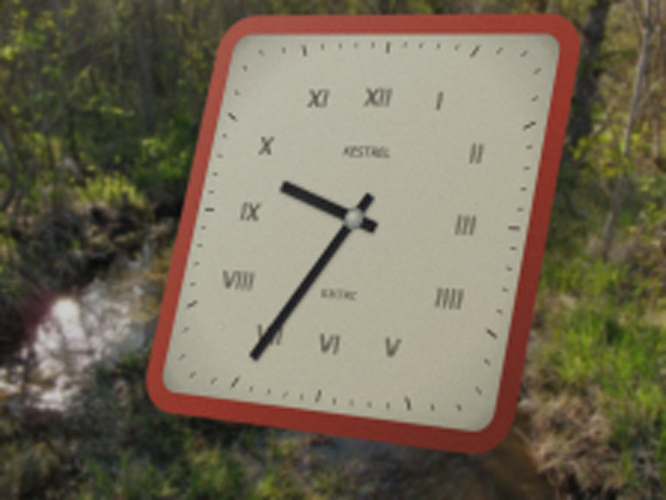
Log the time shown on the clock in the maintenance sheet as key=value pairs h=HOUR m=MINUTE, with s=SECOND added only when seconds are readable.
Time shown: h=9 m=35
